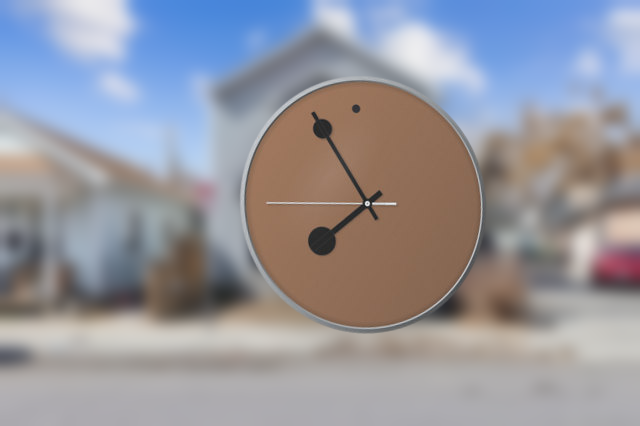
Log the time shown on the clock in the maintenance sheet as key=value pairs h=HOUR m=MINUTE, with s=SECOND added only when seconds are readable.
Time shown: h=7 m=55 s=46
